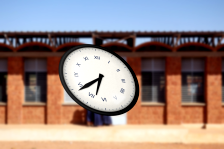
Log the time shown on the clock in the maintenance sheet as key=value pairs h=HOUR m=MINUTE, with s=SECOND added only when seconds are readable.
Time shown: h=6 m=39
